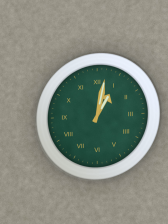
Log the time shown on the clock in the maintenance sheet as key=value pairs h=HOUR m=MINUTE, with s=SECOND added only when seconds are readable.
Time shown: h=1 m=2
